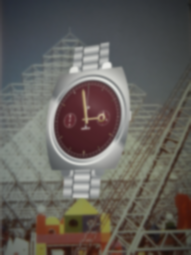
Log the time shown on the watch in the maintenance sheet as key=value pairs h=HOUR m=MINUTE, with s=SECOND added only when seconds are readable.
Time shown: h=2 m=58
